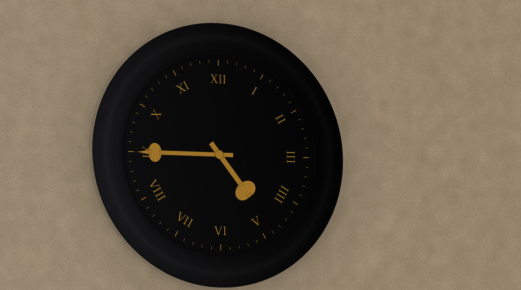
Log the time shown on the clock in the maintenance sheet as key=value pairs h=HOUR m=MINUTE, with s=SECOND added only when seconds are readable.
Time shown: h=4 m=45
